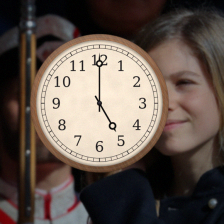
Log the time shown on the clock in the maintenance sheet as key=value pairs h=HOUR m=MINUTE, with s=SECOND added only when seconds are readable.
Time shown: h=5 m=0
